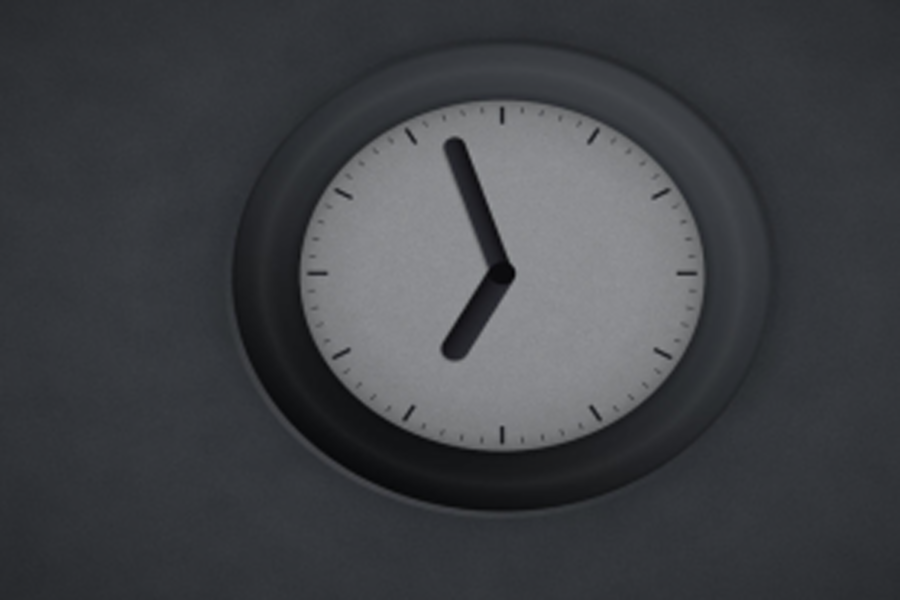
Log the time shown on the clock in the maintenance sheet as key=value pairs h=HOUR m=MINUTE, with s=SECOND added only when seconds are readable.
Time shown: h=6 m=57
